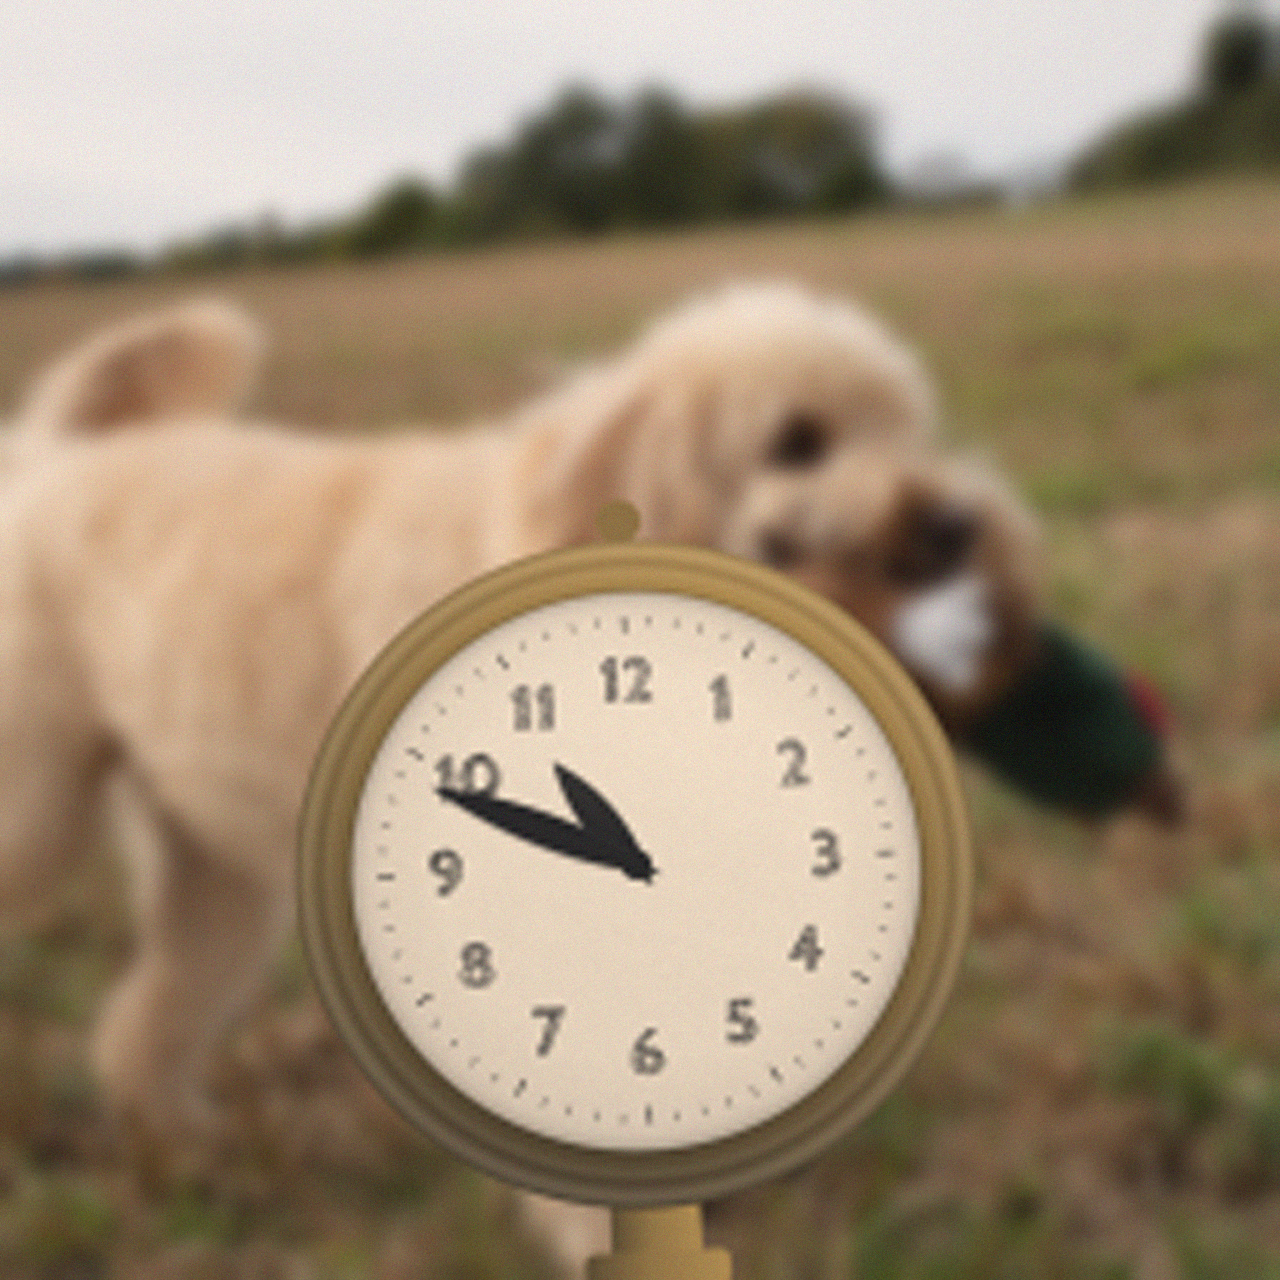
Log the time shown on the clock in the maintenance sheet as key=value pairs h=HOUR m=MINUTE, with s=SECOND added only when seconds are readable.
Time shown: h=10 m=49
